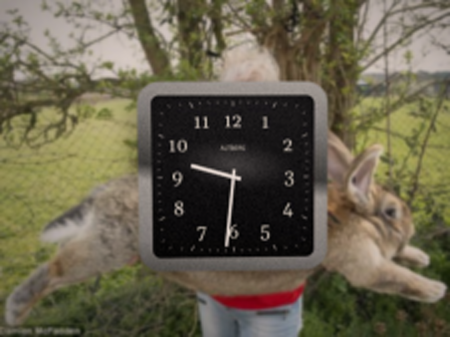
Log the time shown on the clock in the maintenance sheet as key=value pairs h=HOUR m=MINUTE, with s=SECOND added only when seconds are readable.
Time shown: h=9 m=31
